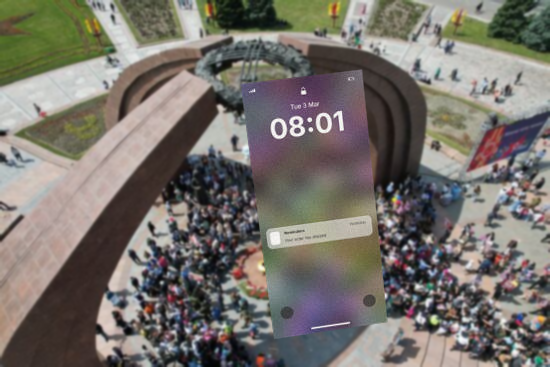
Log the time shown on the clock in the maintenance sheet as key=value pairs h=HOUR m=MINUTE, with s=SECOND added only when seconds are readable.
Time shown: h=8 m=1
